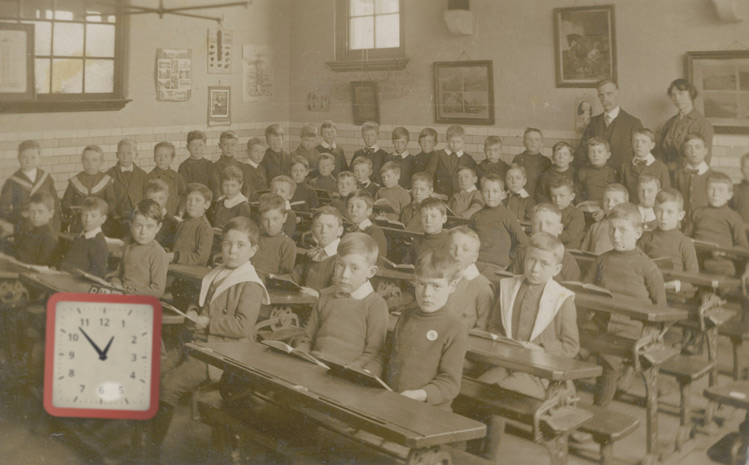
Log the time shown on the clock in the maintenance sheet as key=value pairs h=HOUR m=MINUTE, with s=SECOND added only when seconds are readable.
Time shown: h=12 m=53
